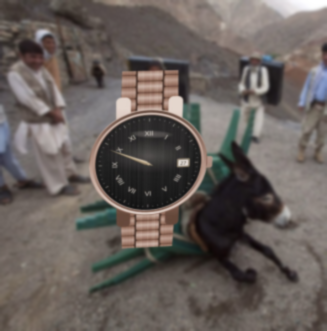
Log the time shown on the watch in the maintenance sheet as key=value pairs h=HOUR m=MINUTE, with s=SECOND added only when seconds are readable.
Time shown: h=9 m=49
